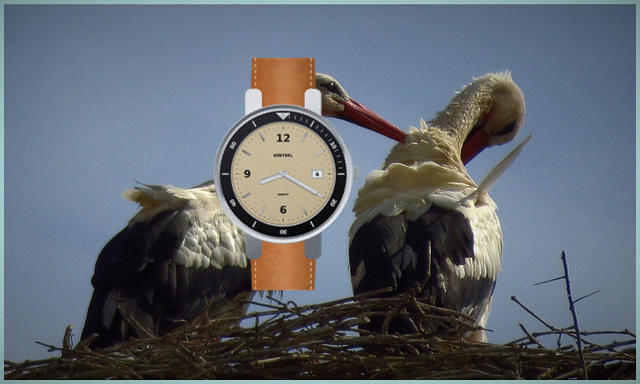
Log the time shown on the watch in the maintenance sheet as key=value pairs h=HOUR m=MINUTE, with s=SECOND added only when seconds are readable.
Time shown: h=8 m=20
